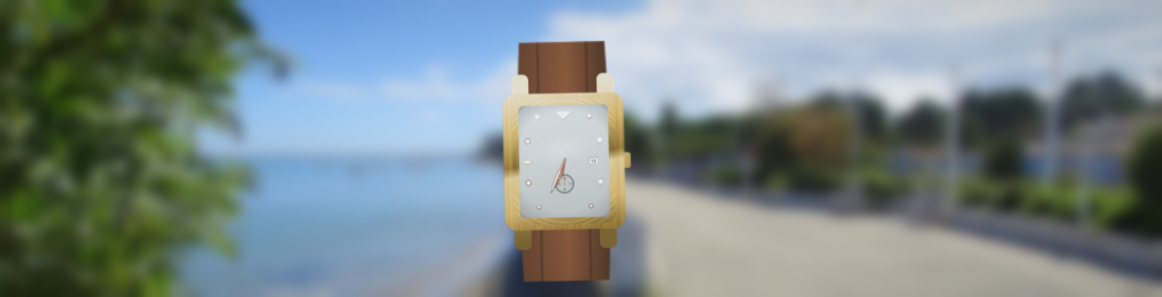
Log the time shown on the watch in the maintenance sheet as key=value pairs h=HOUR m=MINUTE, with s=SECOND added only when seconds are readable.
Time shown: h=6 m=34
